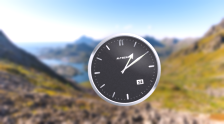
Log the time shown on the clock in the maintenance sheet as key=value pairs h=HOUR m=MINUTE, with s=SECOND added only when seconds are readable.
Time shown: h=1 m=10
